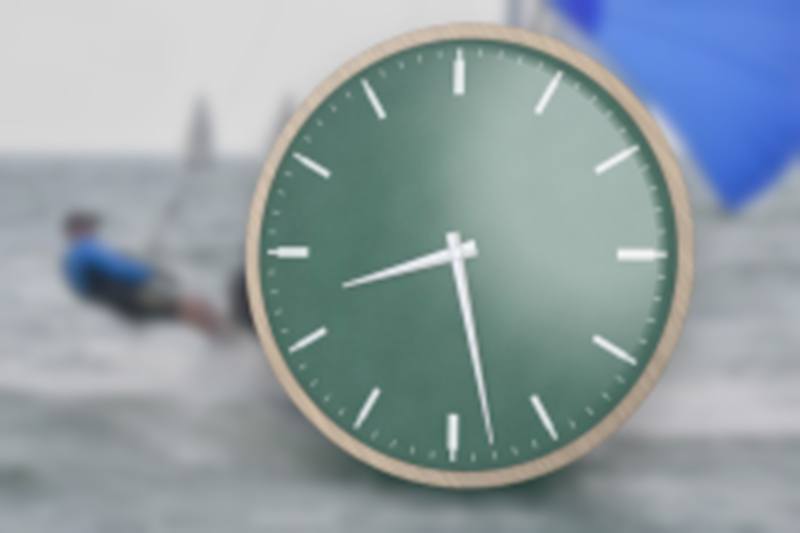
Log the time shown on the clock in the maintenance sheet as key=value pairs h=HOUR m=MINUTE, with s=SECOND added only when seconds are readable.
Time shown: h=8 m=28
